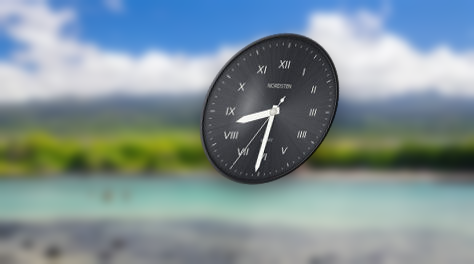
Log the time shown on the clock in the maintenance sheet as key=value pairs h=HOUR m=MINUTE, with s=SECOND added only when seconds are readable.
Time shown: h=8 m=30 s=35
